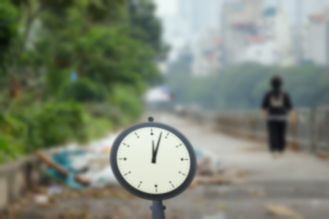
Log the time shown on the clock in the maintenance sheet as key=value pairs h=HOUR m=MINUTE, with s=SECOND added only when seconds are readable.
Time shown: h=12 m=3
